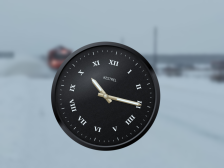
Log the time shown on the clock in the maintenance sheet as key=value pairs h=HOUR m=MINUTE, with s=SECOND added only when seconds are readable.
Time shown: h=10 m=15
